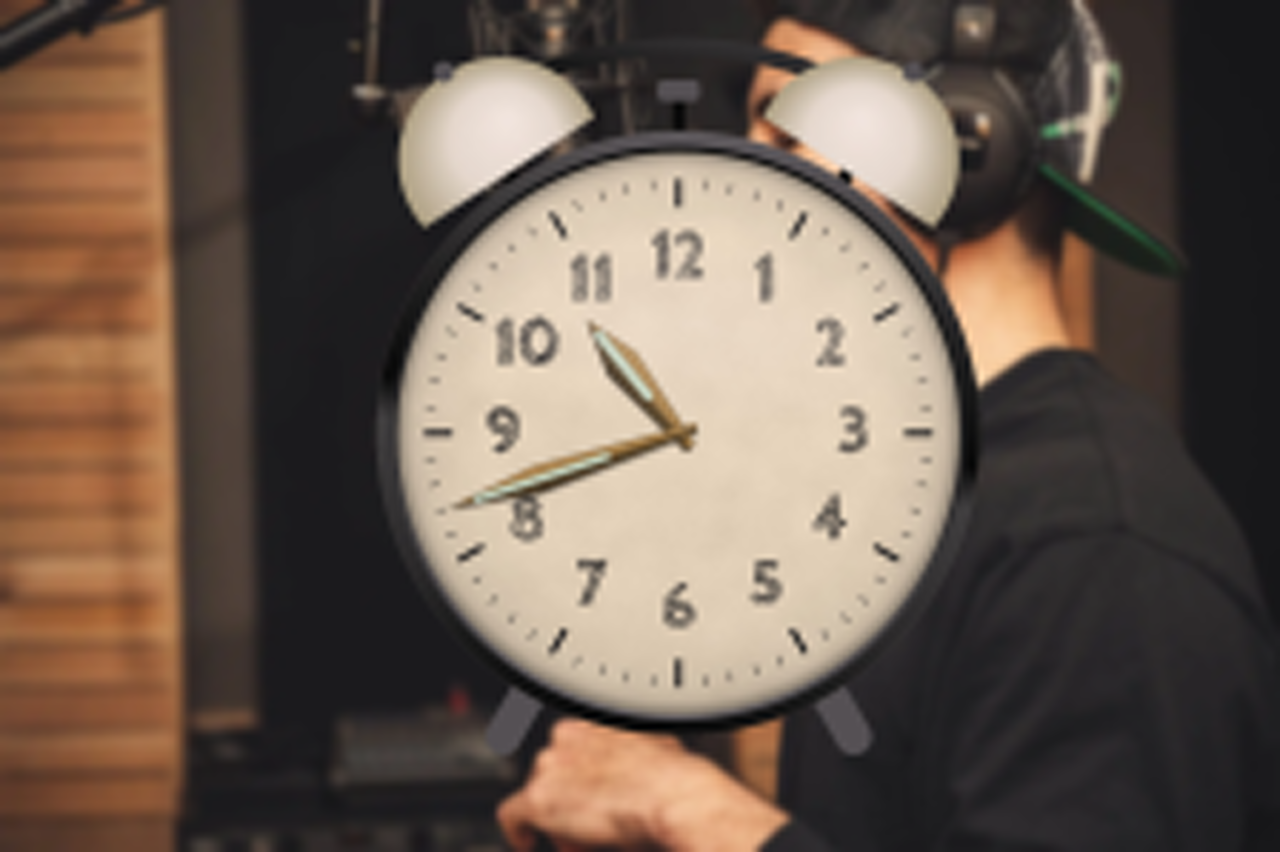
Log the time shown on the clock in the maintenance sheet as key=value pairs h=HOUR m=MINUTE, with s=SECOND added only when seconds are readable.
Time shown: h=10 m=42
